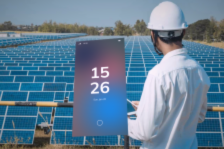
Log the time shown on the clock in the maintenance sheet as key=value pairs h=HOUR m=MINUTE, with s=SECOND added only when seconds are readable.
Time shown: h=15 m=26
